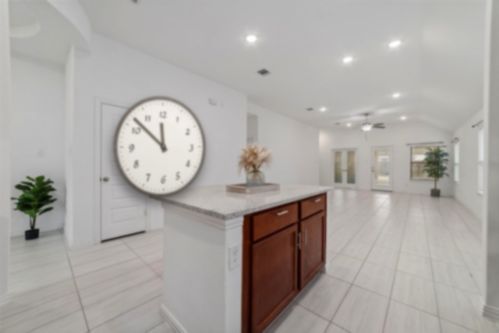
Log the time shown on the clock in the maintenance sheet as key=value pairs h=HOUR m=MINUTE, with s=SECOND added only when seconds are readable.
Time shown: h=11 m=52
